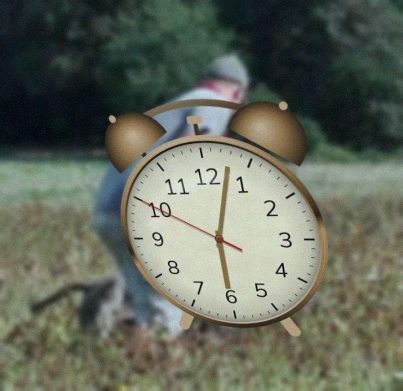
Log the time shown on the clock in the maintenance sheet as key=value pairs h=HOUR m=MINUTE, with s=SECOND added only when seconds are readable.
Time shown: h=6 m=2 s=50
